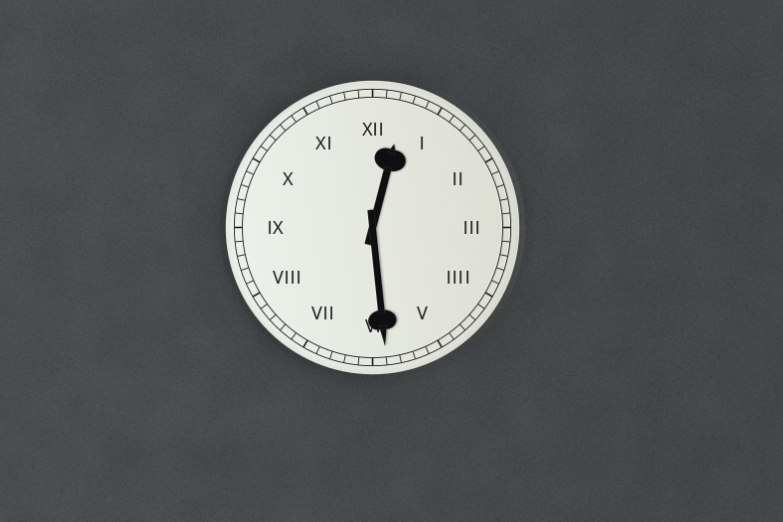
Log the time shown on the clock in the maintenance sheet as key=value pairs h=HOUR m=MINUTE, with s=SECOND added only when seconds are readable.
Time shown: h=12 m=29
